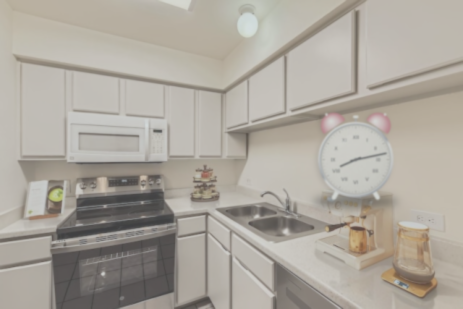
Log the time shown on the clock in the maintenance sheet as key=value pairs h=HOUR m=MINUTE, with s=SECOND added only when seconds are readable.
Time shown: h=8 m=13
